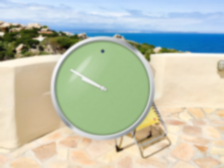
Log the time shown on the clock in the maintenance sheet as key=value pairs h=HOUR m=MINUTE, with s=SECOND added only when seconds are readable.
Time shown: h=9 m=50
